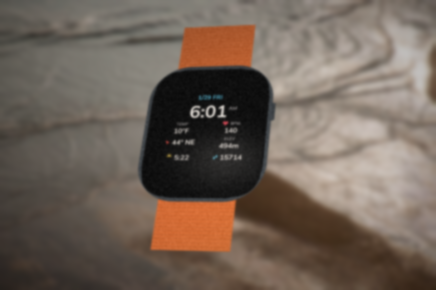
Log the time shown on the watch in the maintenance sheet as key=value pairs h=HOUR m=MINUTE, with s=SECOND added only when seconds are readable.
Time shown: h=6 m=1
